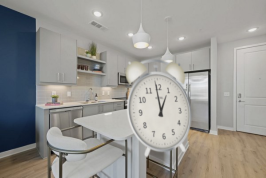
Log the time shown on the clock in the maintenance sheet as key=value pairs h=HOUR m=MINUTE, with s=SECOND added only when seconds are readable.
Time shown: h=12 m=59
